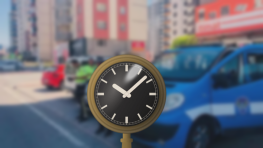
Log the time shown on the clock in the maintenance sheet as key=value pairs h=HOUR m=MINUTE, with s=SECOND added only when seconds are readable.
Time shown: h=10 m=8
